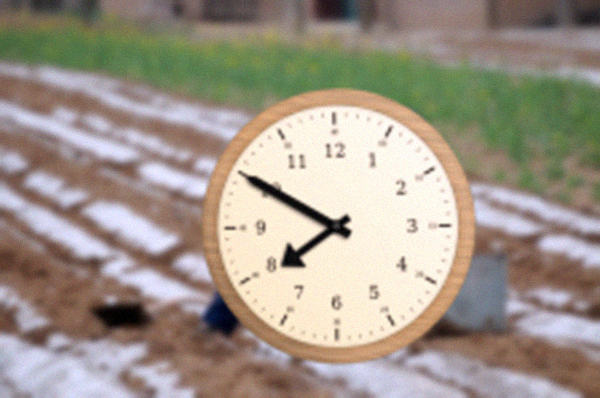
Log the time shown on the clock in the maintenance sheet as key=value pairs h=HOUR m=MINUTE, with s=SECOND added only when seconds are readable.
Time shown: h=7 m=50
